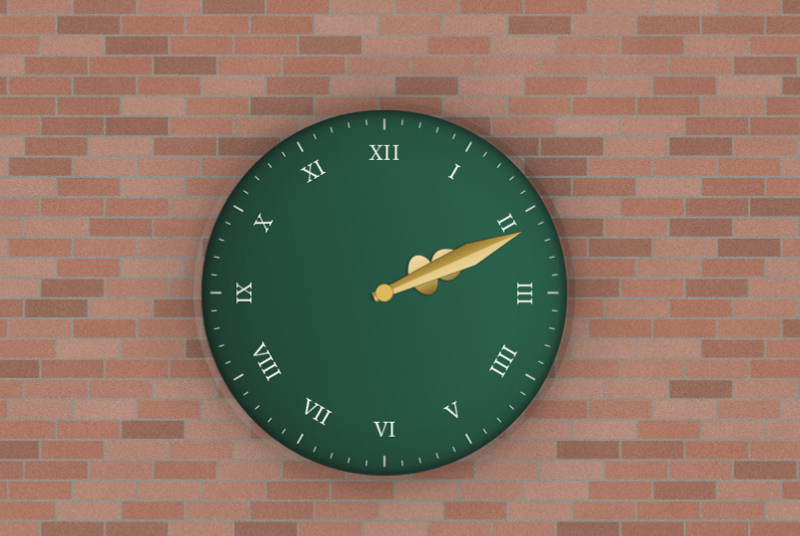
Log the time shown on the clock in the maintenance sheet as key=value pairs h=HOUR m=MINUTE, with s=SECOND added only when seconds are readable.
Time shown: h=2 m=11
